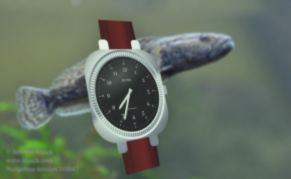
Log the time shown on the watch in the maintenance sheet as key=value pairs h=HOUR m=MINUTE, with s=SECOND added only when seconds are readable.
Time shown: h=7 m=34
